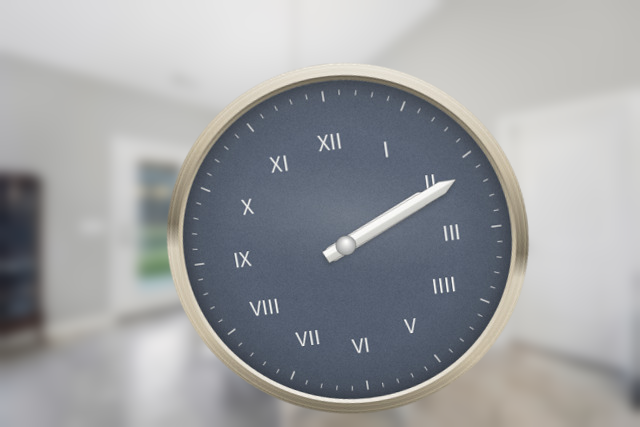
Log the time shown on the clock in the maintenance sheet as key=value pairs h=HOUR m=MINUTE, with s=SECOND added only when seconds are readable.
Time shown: h=2 m=11
